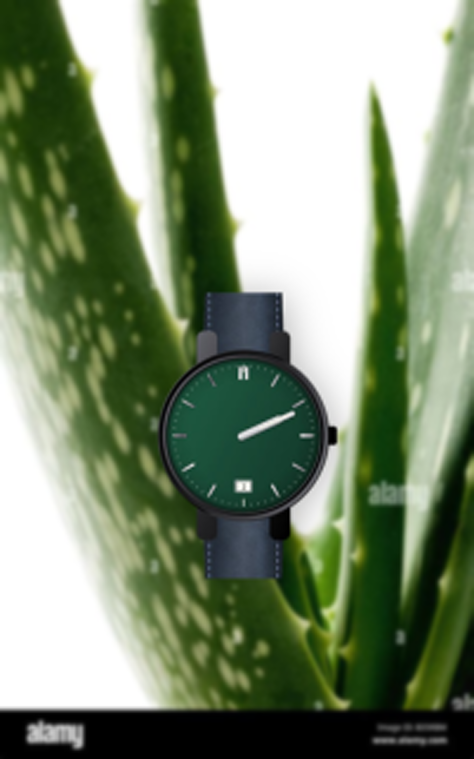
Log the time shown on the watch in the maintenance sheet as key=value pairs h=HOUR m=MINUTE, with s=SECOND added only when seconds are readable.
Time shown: h=2 m=11
